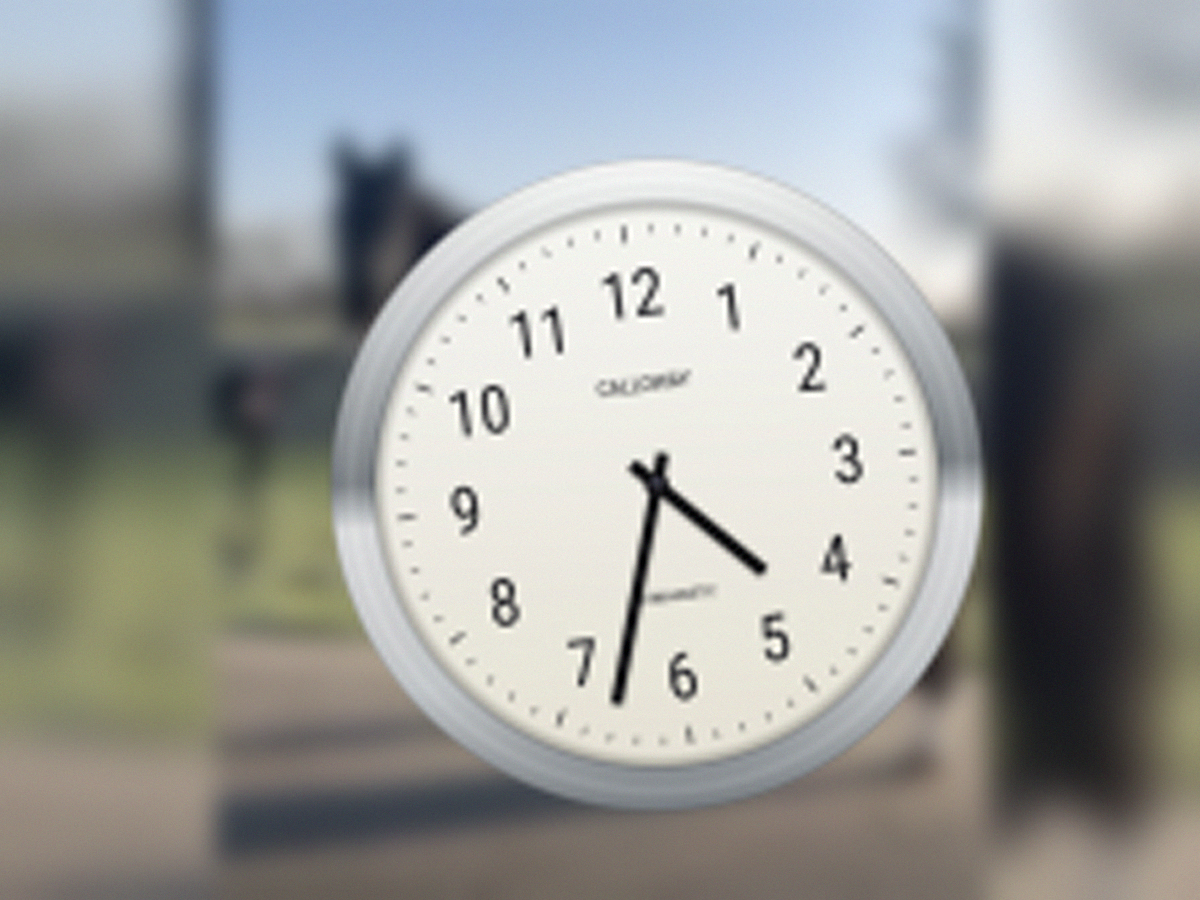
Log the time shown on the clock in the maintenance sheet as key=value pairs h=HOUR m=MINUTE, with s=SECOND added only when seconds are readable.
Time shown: h=4 m=33
